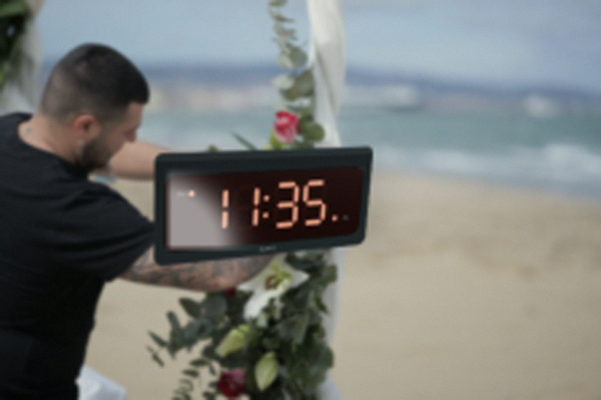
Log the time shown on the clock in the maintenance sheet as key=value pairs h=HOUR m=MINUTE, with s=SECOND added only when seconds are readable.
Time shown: h=11 m=35
